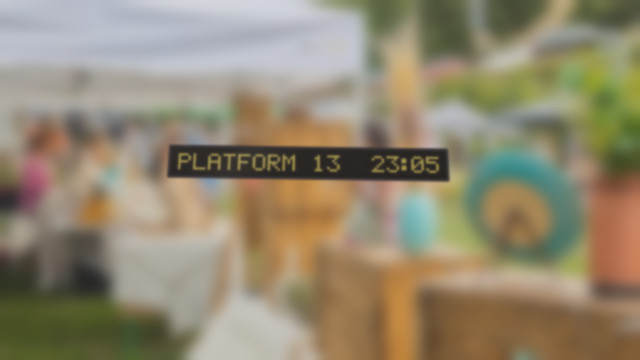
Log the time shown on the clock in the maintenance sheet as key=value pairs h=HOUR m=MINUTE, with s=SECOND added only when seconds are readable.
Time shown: h=23 m=5
